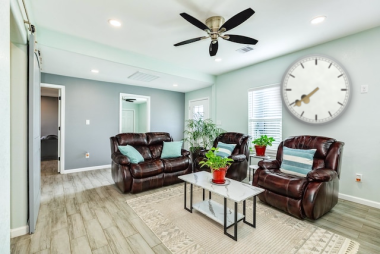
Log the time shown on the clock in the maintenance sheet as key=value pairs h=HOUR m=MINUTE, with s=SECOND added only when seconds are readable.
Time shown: h=7 m=39
